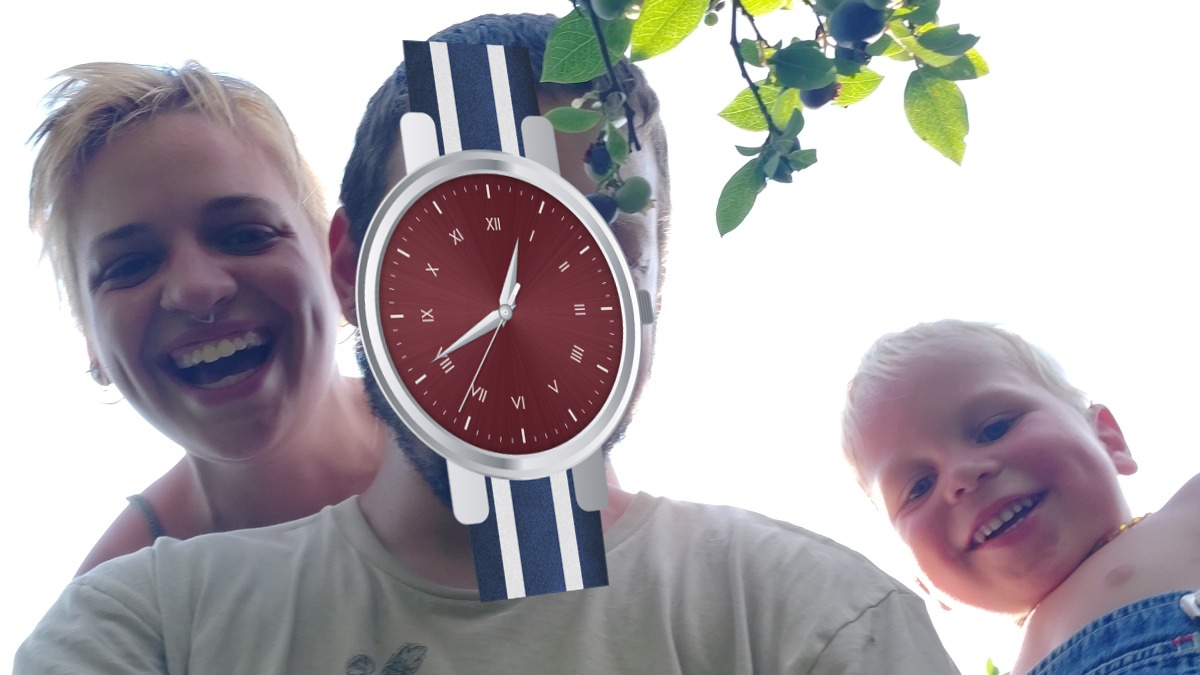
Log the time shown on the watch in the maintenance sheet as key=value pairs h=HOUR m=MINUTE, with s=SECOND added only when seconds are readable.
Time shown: h=12 m=40 s=36
